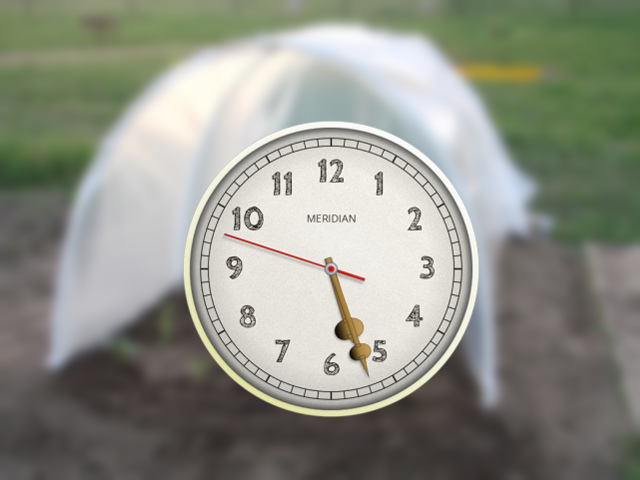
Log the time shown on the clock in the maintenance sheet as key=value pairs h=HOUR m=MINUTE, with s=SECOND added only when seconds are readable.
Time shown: h=5 m=26 s=48
